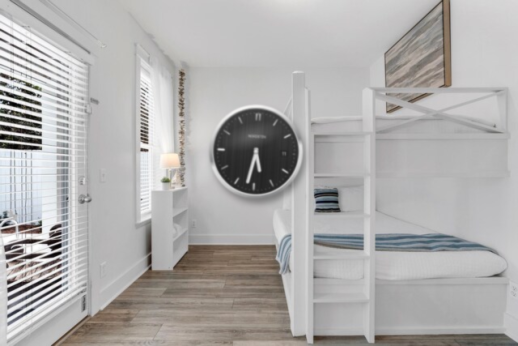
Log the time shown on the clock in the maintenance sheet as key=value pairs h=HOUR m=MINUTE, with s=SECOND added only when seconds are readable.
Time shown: h=5 m=32
